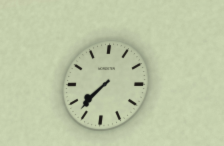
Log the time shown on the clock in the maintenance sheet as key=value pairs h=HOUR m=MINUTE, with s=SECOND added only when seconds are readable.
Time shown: h=7 m=37
